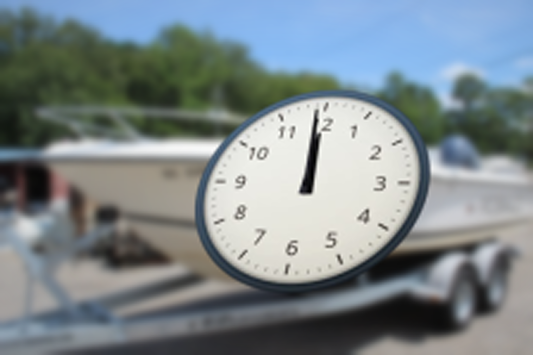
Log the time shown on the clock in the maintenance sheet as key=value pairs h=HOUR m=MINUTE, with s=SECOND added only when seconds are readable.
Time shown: h=11 m=59
